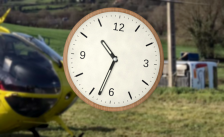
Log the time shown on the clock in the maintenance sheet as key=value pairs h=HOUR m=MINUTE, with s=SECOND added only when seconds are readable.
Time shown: h=10 m=33
